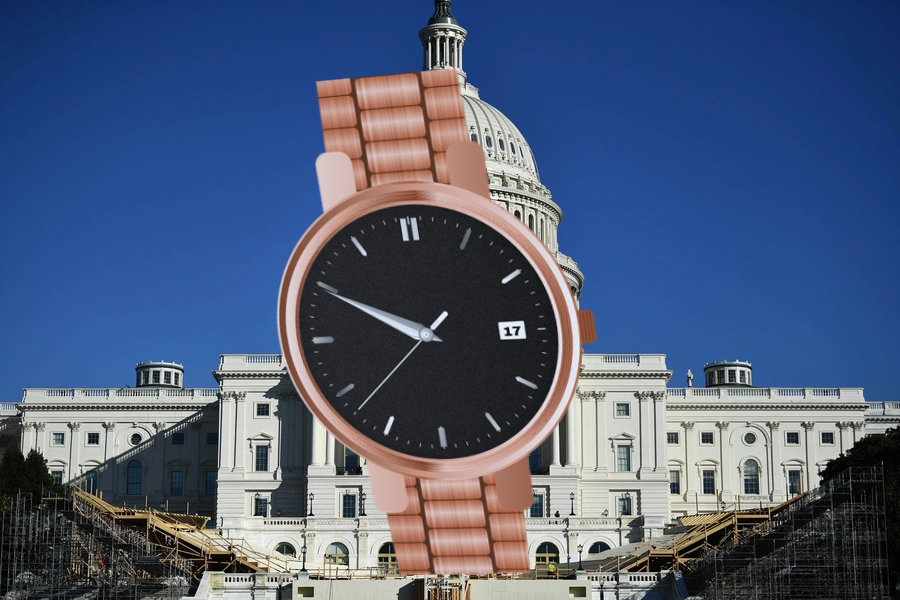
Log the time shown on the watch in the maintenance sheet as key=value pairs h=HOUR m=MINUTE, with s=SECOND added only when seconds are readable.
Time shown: h=9 m=49 s=38
